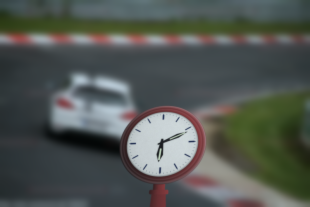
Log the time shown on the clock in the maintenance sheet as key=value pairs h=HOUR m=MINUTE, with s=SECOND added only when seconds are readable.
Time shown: h=6 m=11
